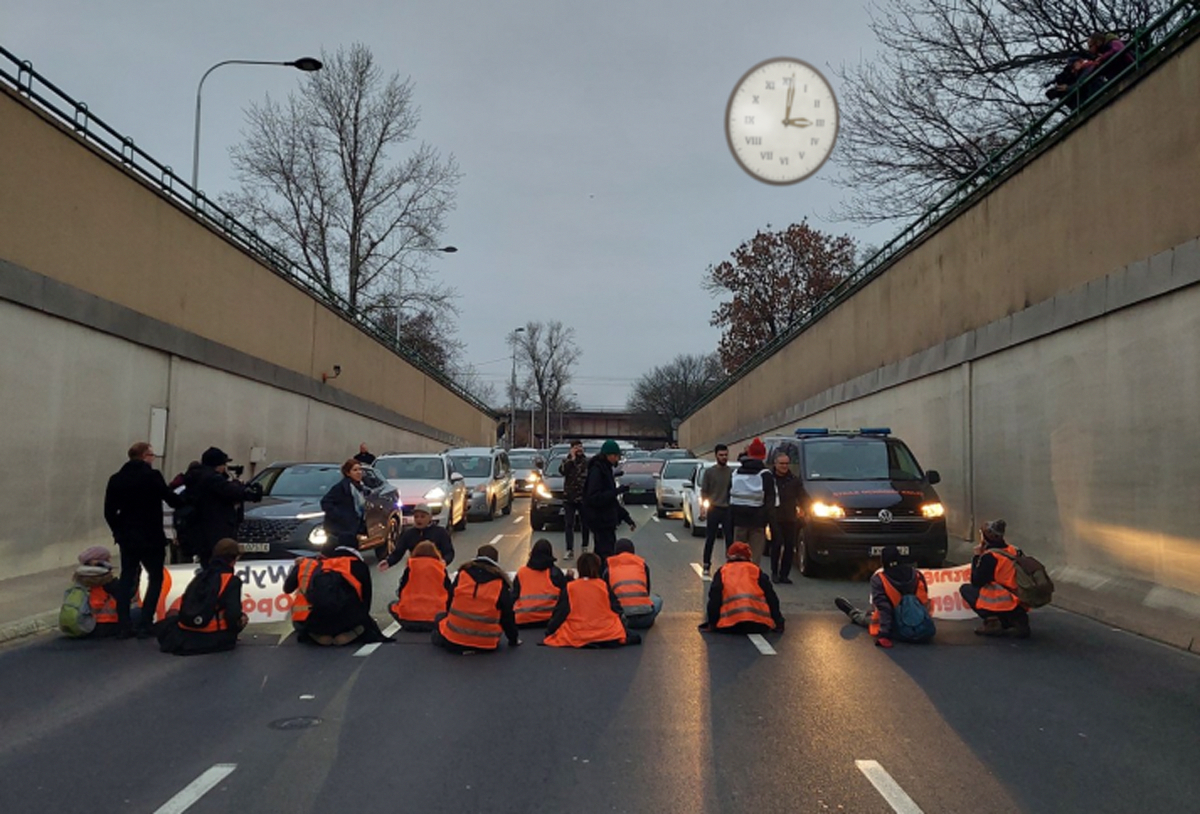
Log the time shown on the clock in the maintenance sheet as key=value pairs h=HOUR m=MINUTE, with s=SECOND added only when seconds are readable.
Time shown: h=3 m=1
